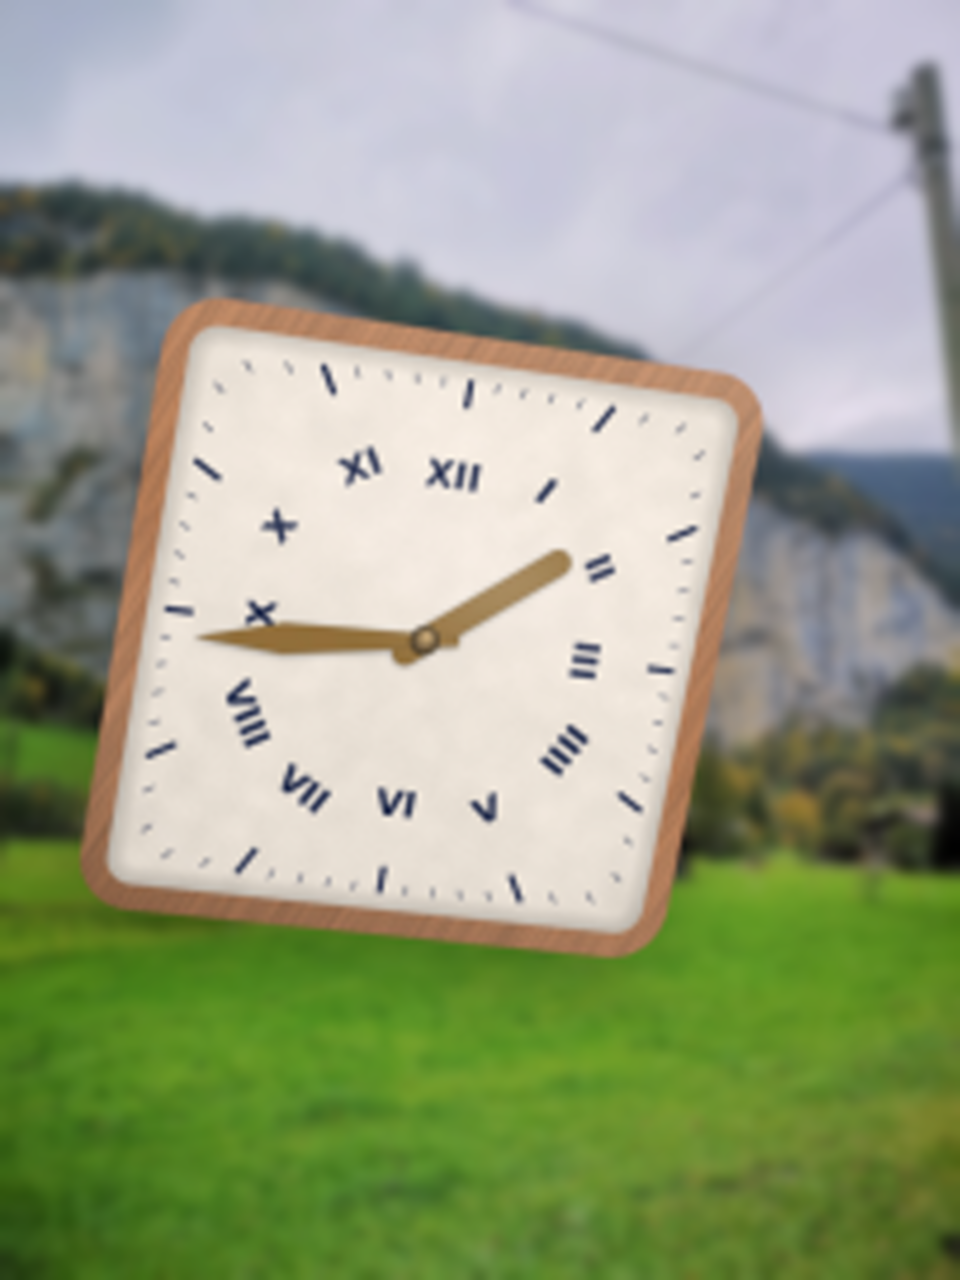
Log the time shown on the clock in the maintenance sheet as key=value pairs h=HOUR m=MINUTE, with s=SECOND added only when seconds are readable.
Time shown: h=1 m=44
